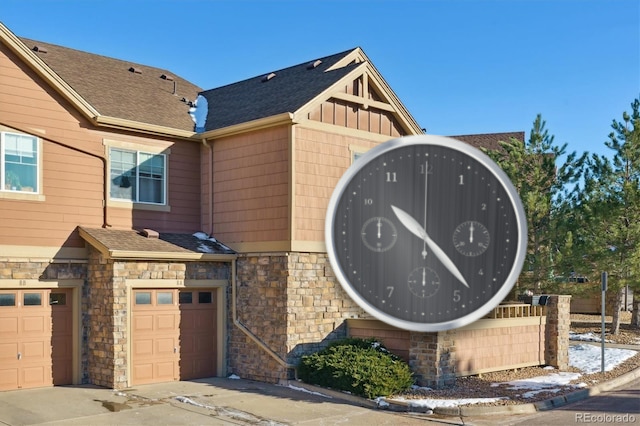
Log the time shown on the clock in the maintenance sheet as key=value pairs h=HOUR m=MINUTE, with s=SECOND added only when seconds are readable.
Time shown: h=10 m=23
